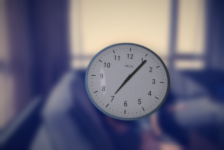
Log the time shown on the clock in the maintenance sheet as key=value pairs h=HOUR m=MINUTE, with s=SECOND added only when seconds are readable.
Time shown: h=7 m=6
